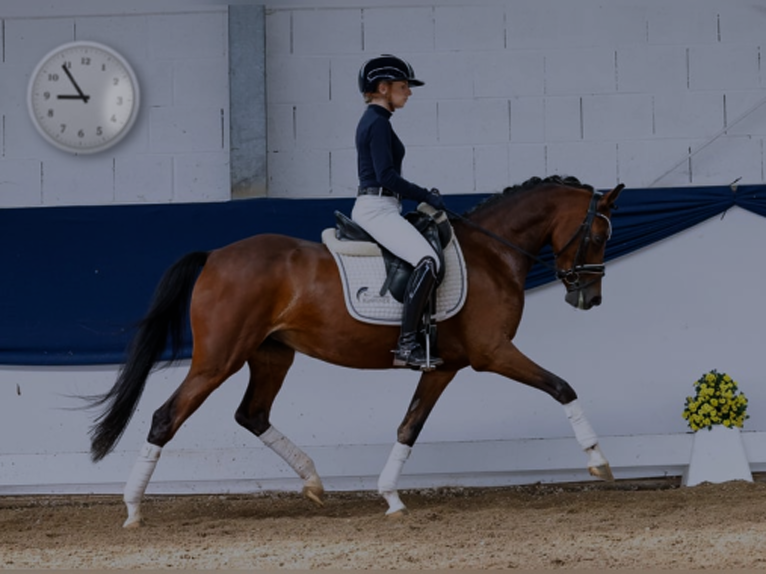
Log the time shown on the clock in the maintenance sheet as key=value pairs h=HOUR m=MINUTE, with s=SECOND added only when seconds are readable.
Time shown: h=8 m=54
